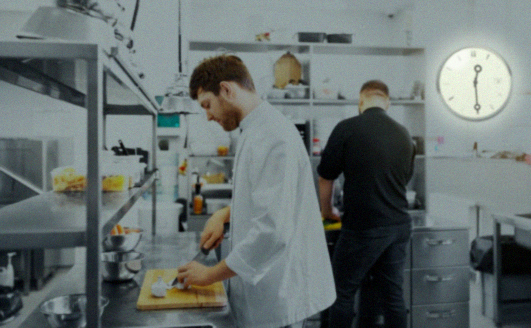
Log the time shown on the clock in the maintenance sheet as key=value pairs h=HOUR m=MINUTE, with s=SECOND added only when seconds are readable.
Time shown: h=12 m=30
